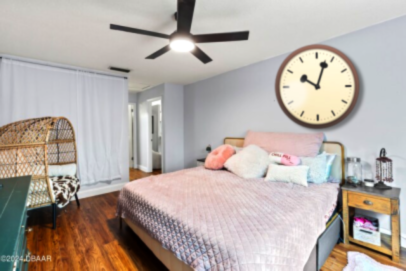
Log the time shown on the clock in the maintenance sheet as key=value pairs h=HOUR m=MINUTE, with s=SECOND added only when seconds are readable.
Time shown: h=10 m=3
